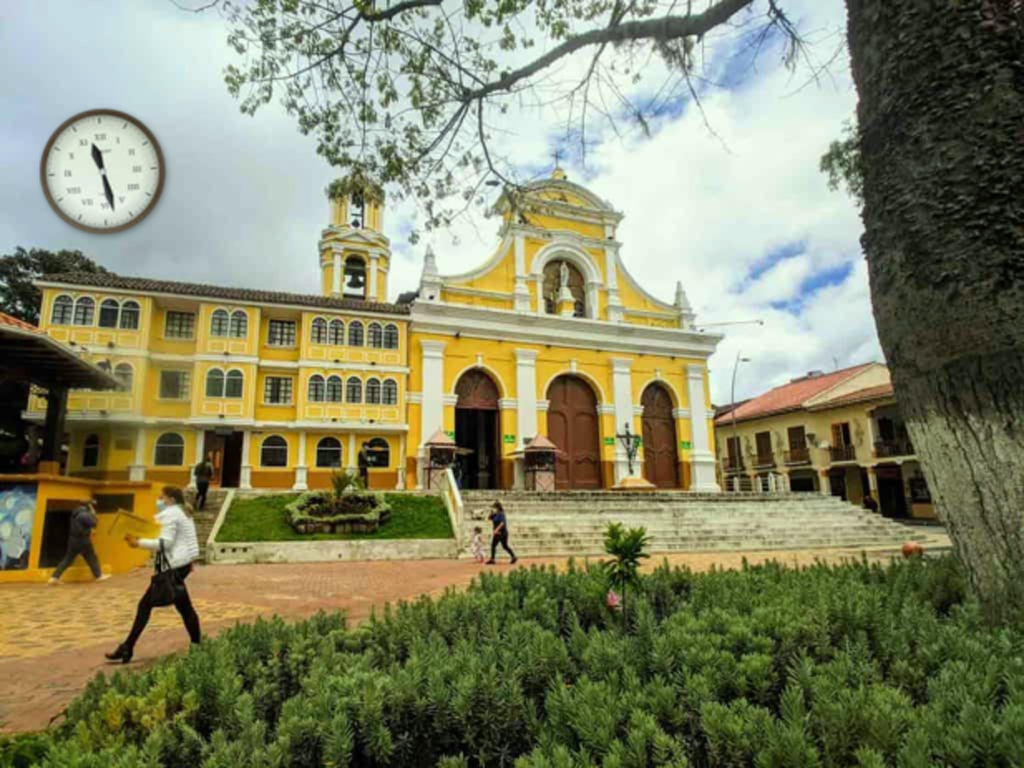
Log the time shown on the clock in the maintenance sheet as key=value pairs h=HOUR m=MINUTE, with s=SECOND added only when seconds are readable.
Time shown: h=11 m=28
